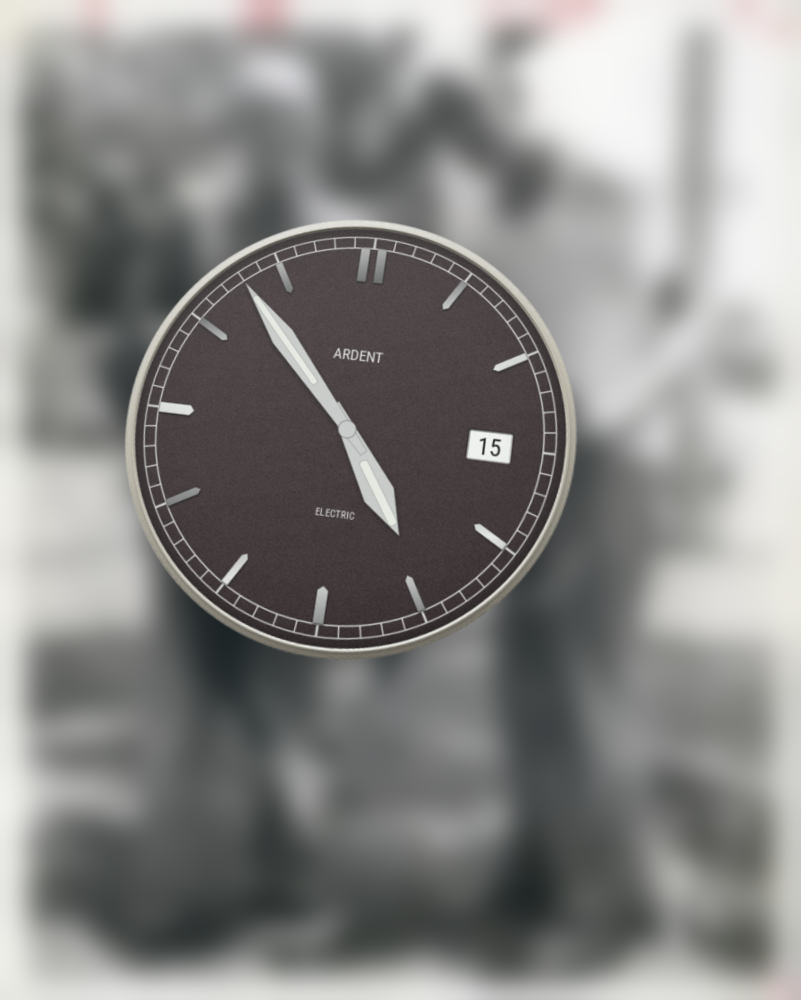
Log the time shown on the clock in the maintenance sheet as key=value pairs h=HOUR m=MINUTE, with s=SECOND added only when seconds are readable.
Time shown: h=4 m=53
